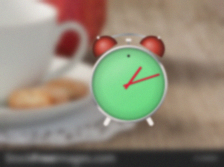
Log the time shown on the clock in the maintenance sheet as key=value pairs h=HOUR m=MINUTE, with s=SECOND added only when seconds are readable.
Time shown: h=1 m=12
